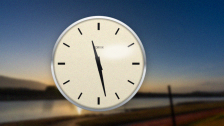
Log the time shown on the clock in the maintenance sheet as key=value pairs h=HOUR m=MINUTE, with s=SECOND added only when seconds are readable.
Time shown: h=11 m=28
